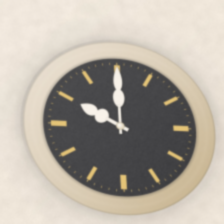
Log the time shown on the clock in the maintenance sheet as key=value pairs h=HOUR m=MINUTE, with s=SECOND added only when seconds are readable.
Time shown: h=10 m=0
